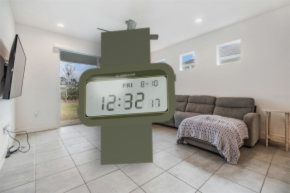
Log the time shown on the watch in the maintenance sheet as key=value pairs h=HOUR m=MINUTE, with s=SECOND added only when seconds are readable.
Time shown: h=12 m=32 s=17
